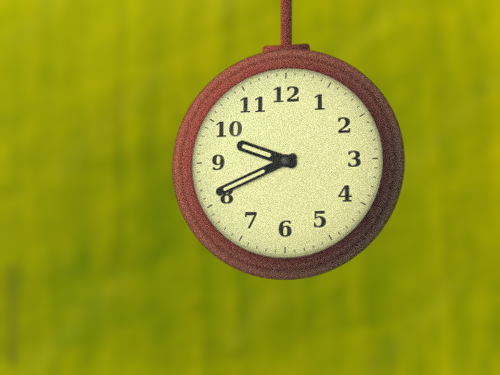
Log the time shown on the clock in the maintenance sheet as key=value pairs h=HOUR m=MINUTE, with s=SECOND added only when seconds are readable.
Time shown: h=9 m=41
